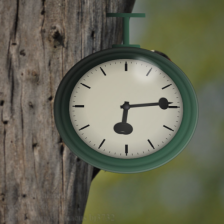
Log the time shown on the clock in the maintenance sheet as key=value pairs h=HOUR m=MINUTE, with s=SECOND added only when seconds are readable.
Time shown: h=6 m=14
